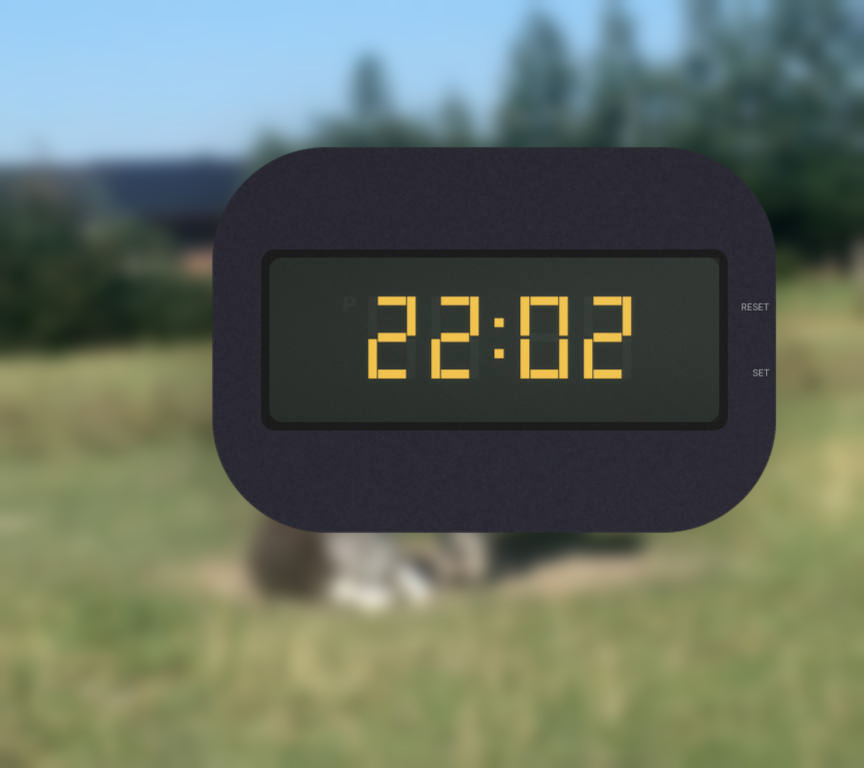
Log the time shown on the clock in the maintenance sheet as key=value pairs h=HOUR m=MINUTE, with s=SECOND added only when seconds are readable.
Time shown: h=22 m=2
